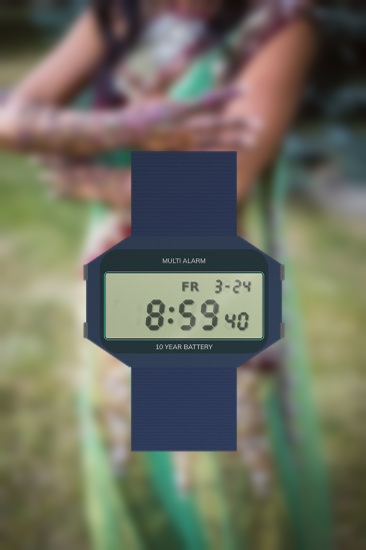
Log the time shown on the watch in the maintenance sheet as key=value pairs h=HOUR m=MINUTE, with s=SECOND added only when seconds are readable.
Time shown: h=8 m=59 s=40
